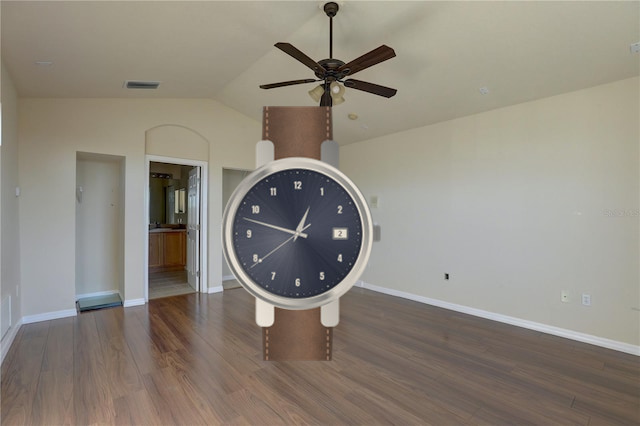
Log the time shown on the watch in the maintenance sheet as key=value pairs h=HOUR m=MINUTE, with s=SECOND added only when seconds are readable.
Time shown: h=12 m=47 s=39
